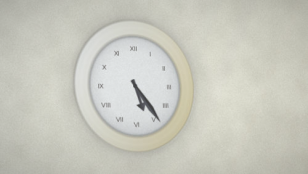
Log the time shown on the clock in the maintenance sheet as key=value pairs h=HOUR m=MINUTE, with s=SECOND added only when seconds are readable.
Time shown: h=5 m=24
